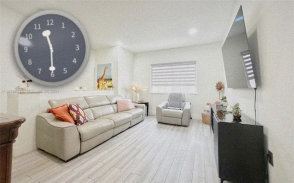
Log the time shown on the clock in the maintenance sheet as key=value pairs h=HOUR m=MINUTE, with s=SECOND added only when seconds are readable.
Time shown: h=11 m=30
